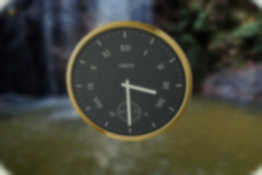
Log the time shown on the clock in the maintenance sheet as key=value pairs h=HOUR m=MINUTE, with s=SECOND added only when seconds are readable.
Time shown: h=3 m=30
